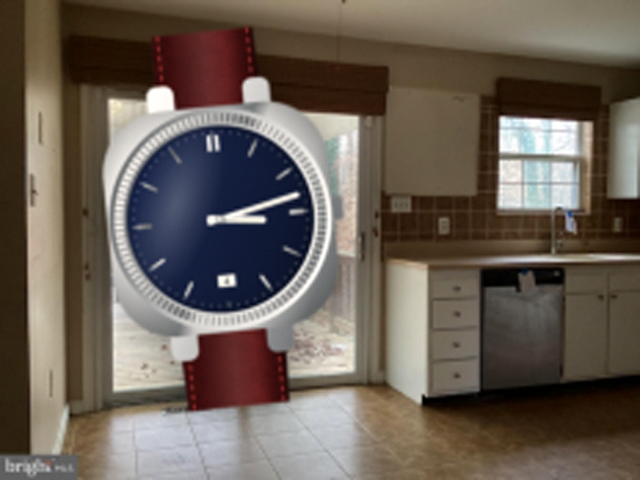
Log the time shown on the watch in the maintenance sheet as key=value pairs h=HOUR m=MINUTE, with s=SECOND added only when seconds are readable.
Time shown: h=3 m=13
